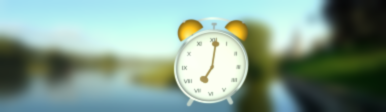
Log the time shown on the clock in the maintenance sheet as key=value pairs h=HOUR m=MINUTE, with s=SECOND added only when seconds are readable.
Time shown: h=7 m=1
